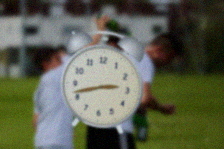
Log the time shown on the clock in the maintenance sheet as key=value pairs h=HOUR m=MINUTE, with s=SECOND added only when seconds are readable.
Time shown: h=2 m=42
